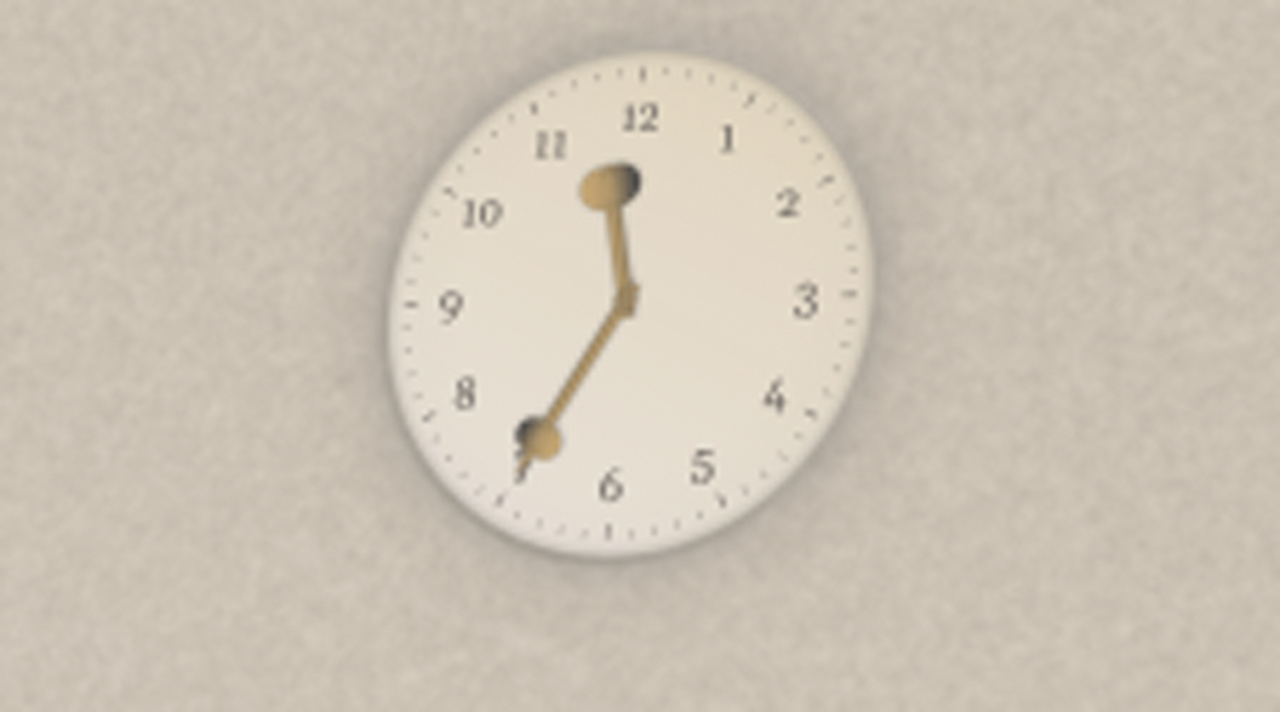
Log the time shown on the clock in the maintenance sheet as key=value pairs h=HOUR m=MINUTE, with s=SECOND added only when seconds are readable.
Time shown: h=11 m=35
